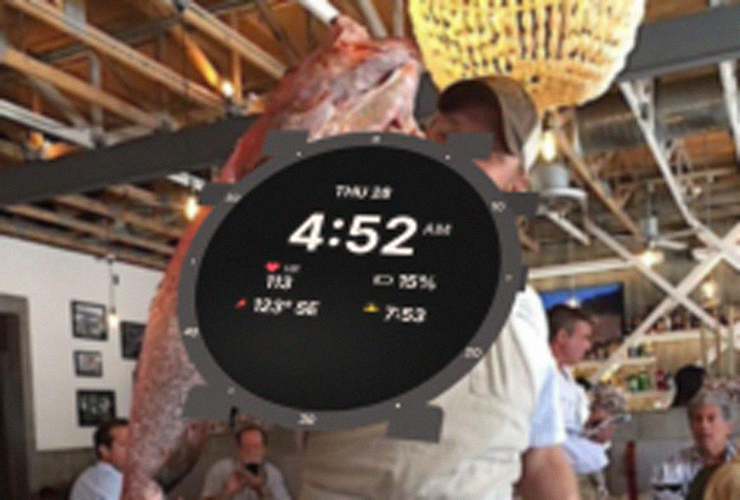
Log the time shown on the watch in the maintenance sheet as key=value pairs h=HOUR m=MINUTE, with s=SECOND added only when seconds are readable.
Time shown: h=4 m=52
